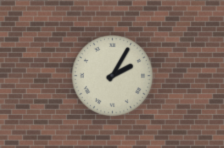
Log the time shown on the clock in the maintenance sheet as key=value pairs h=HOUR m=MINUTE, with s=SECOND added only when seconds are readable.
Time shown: h=2 m=5
